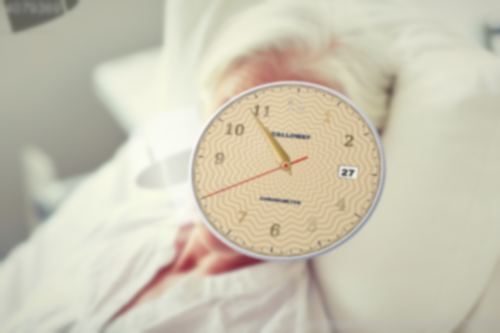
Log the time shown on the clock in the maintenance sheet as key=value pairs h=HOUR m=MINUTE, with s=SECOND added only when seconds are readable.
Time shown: h=10 m=53 s=40
